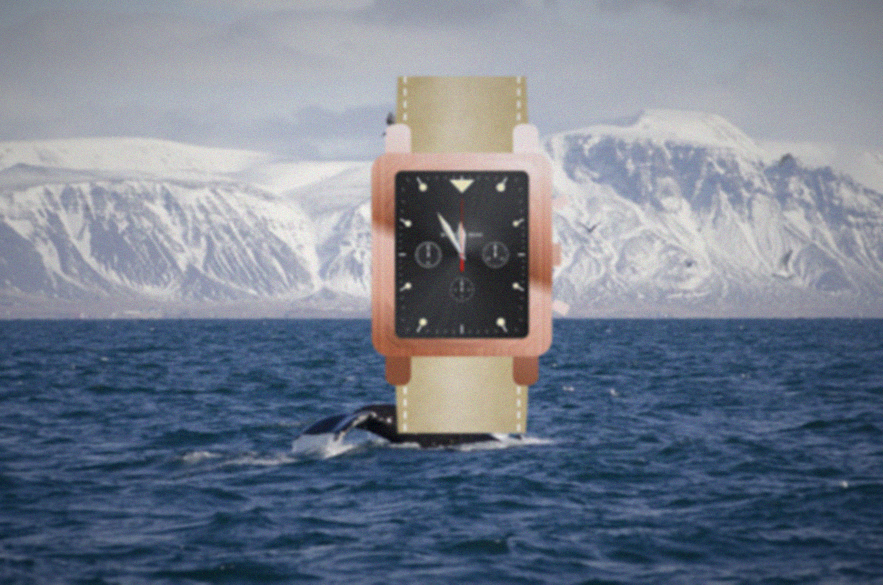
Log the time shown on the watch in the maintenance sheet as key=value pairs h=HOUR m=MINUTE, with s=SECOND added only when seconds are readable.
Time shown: h=11 m=55
